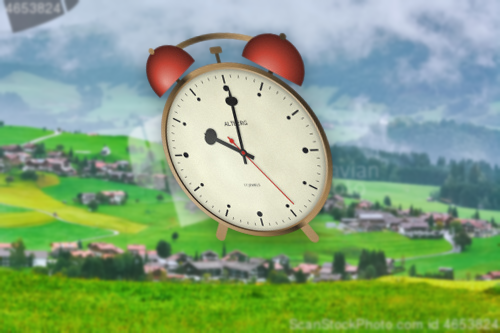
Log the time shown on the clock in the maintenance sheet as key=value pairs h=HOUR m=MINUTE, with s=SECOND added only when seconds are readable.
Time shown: h=10 m=0 s=24
